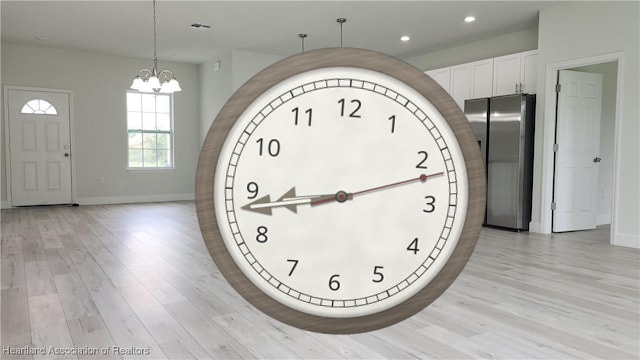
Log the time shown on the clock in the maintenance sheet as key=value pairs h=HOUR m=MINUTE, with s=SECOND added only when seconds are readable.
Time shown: h=8 m=43 s=12
